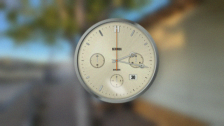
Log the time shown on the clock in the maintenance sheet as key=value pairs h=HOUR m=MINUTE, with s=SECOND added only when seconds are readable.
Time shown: h=2 m=17
